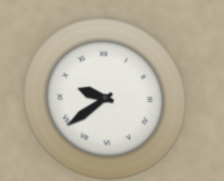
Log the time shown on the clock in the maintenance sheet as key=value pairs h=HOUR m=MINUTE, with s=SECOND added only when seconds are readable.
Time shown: h=9 m=39
